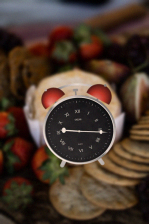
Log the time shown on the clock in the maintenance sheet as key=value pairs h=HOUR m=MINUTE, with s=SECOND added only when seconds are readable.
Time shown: h=9 m=16
